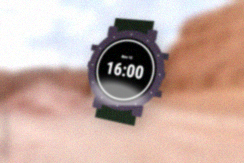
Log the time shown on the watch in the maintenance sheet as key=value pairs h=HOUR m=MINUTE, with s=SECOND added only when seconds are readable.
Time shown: h=16 m=0
